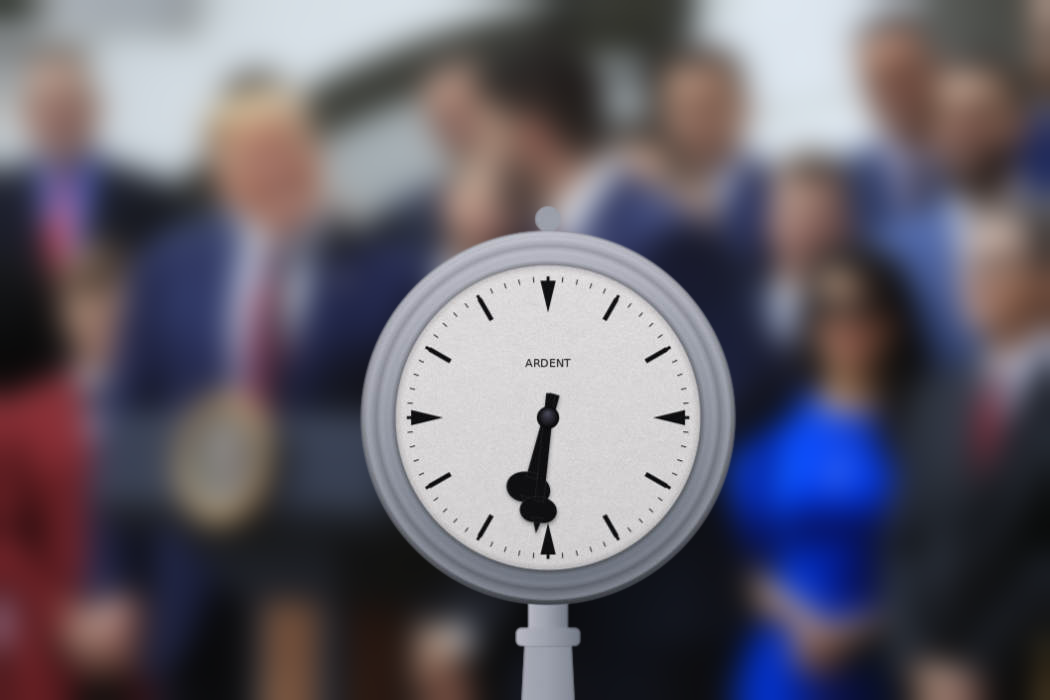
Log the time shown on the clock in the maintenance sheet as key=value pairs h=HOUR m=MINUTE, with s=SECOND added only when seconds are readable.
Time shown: h=6 m=31
